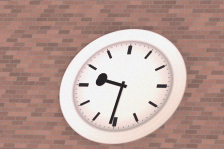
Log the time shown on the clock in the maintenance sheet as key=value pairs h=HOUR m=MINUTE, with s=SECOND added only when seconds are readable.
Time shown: h=9 m=31
